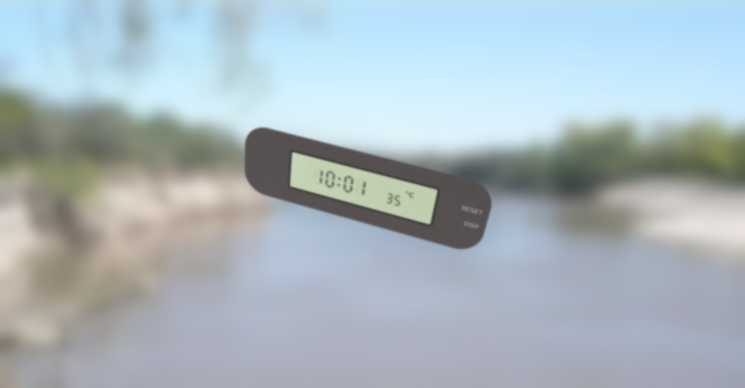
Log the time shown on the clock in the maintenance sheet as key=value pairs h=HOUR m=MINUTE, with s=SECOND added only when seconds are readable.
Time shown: h=10 m=1
